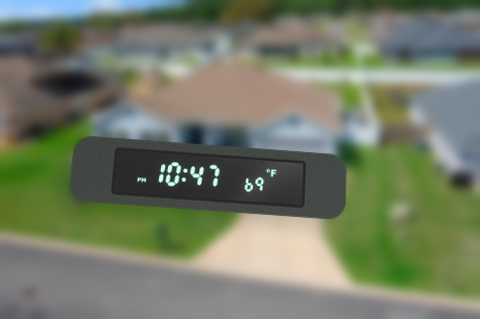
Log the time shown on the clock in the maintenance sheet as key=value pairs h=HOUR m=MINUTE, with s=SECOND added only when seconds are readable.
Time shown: h=10 m=47
